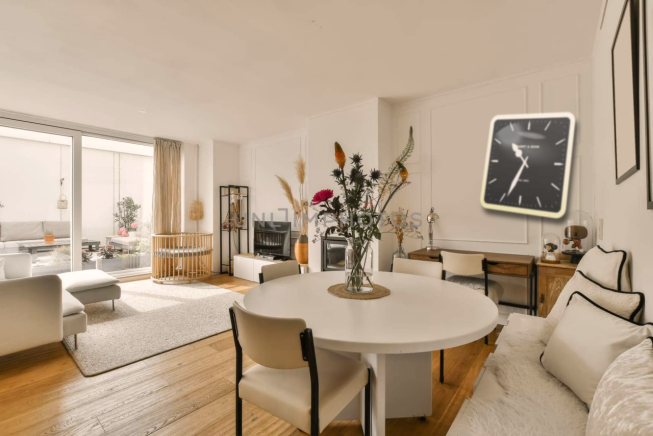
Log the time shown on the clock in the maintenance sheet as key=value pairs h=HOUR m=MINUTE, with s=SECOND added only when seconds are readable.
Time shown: h=10 m=34
